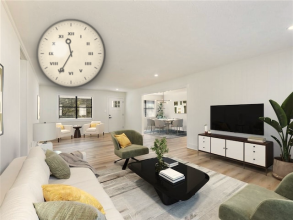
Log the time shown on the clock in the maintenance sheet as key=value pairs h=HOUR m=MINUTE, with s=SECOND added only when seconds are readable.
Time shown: h=11 m=35
